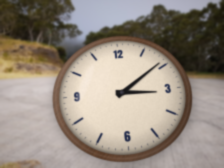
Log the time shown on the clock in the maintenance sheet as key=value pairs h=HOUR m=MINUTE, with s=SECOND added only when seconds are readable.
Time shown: h=3 m=9
